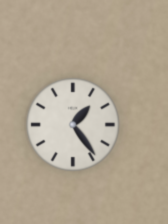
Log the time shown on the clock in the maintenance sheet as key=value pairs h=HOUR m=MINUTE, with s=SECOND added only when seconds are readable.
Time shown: h=1 m=24
